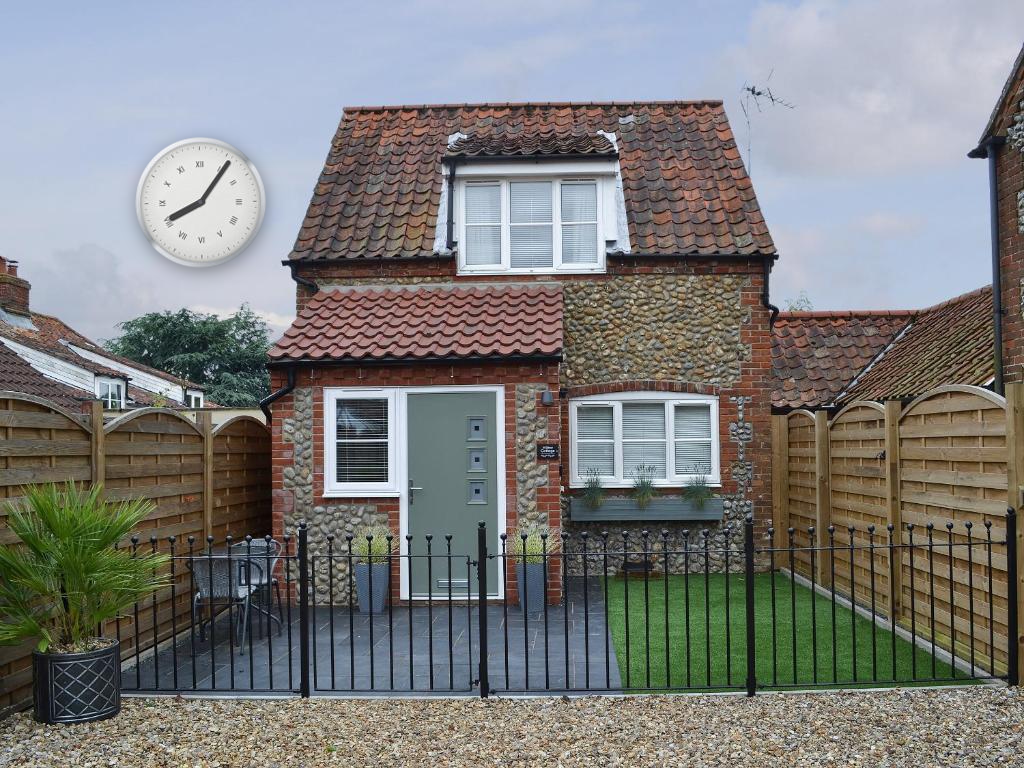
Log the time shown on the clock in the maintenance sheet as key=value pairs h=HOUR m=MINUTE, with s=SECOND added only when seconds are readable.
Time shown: h=8 m=6
